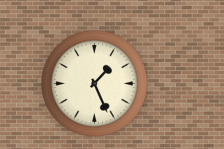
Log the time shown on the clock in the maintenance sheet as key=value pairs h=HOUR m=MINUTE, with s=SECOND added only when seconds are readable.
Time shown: h=1 m=26
